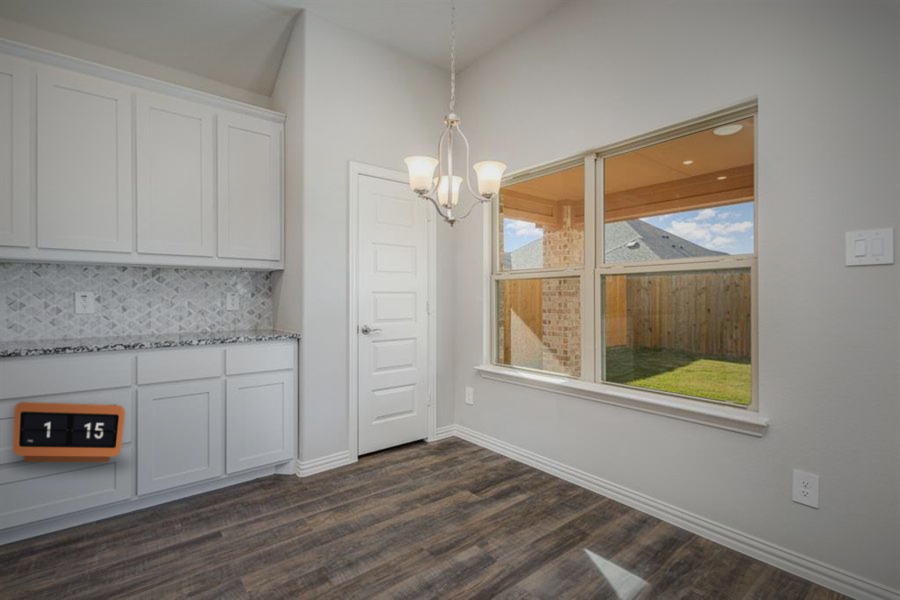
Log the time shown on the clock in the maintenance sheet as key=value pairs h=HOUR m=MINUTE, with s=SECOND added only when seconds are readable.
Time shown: h=1 m=15
